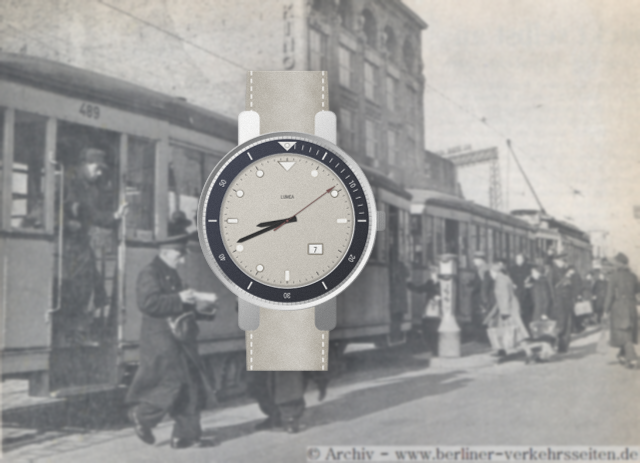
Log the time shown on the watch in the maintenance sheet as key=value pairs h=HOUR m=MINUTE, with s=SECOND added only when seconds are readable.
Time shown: h=8 m=41 s=9
